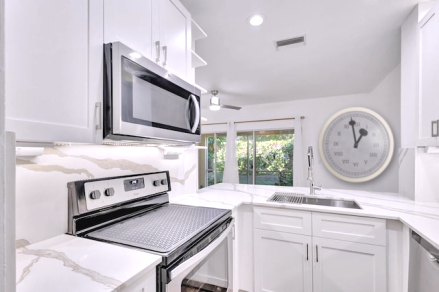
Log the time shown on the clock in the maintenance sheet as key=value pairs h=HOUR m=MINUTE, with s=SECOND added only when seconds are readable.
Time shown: h=12 m=58
